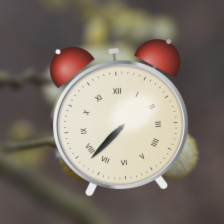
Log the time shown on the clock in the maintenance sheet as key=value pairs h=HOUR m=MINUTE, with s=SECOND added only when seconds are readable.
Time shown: h=7 m=38
